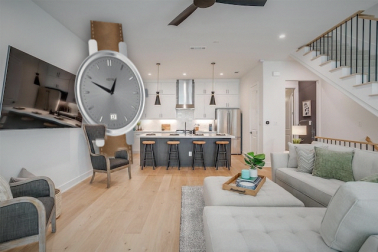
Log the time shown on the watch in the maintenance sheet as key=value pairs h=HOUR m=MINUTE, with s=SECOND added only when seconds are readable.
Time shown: h=12 m=49
